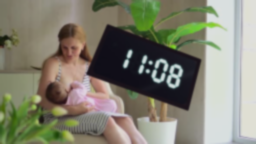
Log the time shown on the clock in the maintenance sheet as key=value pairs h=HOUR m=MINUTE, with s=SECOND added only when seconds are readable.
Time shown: h=11 m=8
